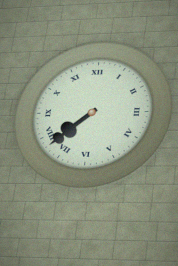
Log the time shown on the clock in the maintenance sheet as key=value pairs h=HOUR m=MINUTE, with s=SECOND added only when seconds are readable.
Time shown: h=7 m=38
